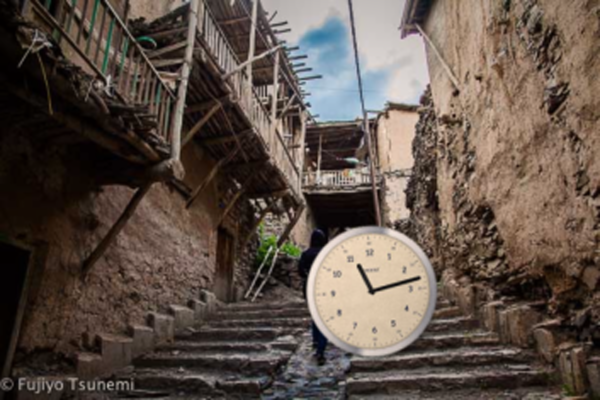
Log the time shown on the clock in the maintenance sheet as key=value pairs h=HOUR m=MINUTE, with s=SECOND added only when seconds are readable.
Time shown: h=11 m=13
